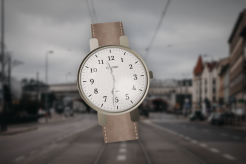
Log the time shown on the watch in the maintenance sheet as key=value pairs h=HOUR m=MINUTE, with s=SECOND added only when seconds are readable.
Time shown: h=11 m=31
